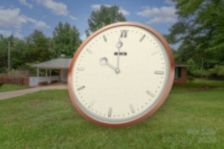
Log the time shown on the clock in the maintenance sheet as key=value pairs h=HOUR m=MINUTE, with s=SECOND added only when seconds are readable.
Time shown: h=9 m=59
